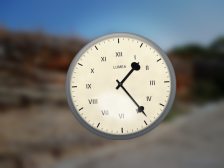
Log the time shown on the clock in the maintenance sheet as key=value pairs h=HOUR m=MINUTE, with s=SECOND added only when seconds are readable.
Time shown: h=1 m=24
